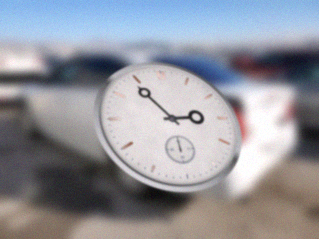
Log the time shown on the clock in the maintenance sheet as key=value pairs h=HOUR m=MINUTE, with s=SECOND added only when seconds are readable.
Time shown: h=2 m=54
